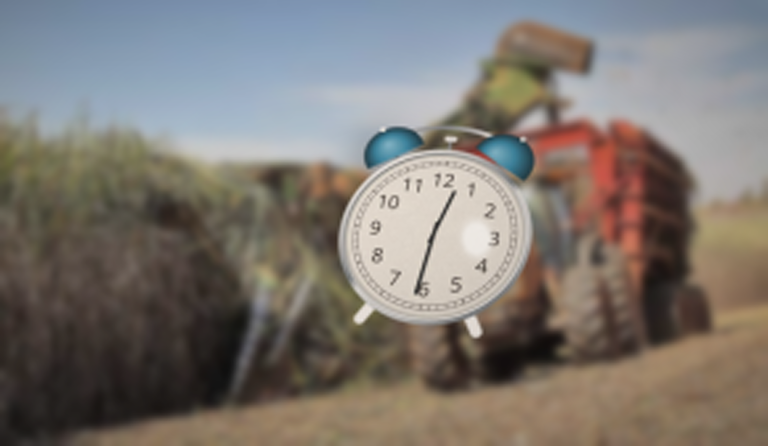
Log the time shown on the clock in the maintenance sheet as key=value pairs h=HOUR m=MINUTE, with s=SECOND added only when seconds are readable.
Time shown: h=12 m=31
